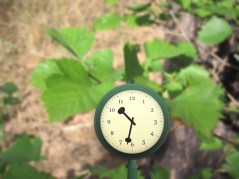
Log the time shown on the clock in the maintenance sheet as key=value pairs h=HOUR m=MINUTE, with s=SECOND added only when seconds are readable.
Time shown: h=10 m=32
